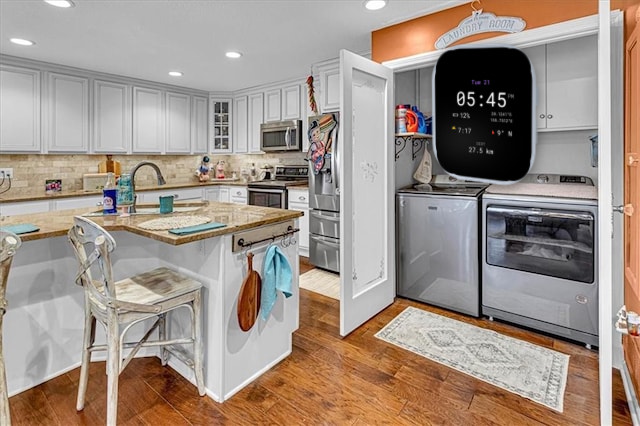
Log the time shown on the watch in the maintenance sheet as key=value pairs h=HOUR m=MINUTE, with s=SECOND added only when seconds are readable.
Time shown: h=5 m=45
